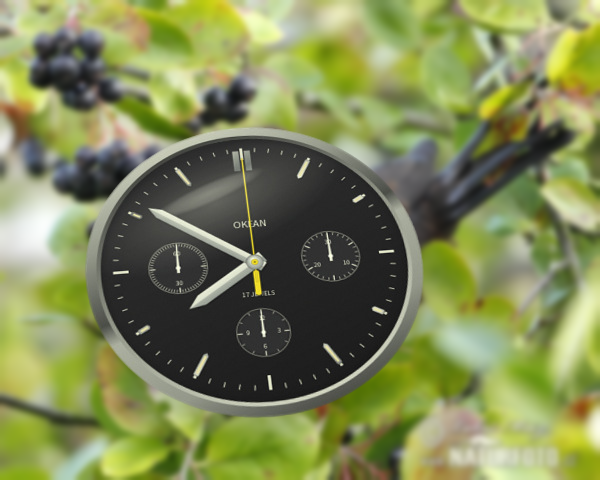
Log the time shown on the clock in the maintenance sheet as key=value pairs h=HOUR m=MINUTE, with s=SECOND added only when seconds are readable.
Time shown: h=7 m=51
